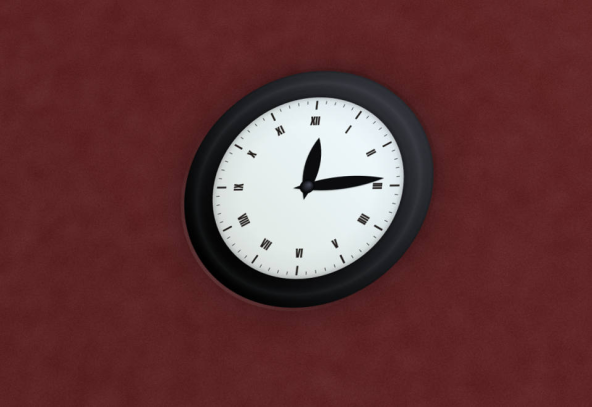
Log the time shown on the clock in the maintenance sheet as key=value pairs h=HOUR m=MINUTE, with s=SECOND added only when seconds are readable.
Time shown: h=12 m=14
